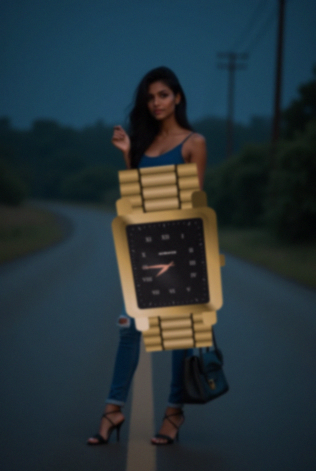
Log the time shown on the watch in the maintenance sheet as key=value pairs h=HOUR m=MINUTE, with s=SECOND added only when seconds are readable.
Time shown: h=7 m=45
